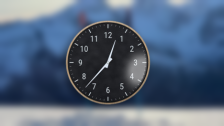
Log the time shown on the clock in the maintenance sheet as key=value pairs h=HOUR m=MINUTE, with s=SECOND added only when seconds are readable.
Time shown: h=12 m=37
